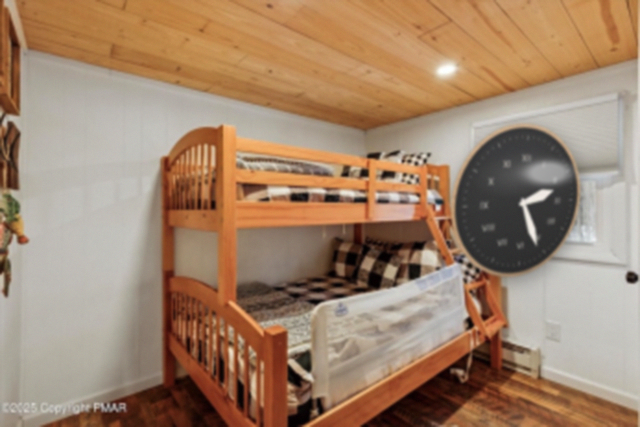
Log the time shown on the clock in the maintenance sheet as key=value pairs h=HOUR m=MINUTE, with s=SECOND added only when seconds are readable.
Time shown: h=2 m=26
